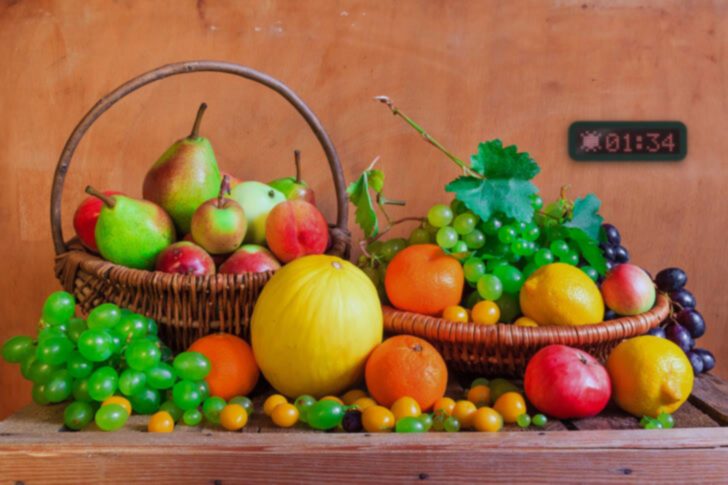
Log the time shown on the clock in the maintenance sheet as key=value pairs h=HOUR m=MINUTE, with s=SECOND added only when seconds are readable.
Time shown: h=1 m=34
